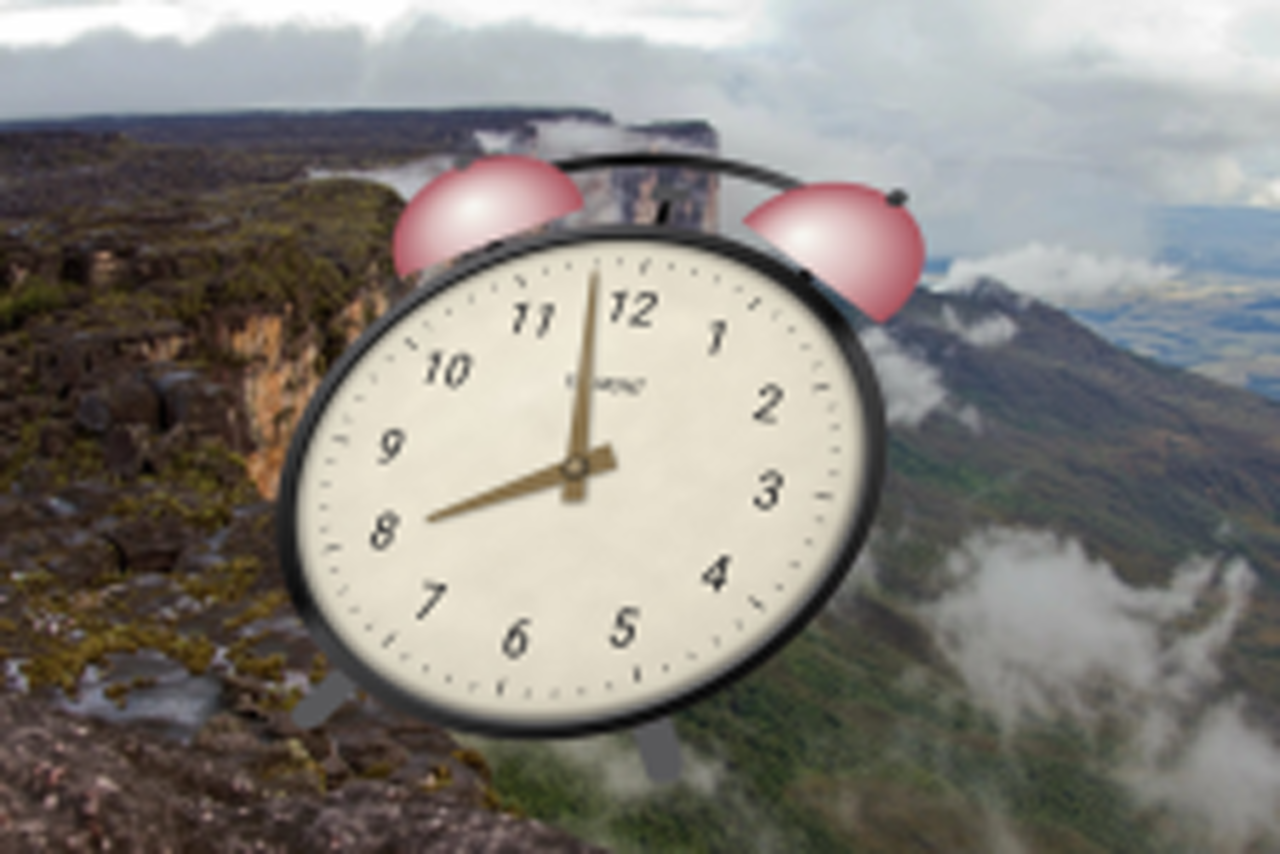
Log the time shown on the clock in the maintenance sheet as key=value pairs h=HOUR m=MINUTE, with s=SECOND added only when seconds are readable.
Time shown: h=7 m=58
